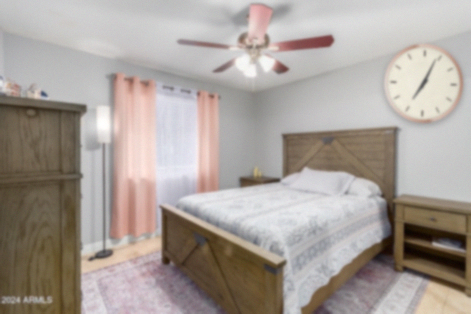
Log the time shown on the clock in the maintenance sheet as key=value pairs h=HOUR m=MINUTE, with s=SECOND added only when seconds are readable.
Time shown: h=7 m=4
